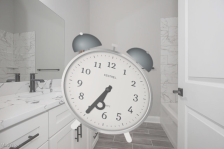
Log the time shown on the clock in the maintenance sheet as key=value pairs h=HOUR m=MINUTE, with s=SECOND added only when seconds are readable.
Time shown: h=6 m=35
